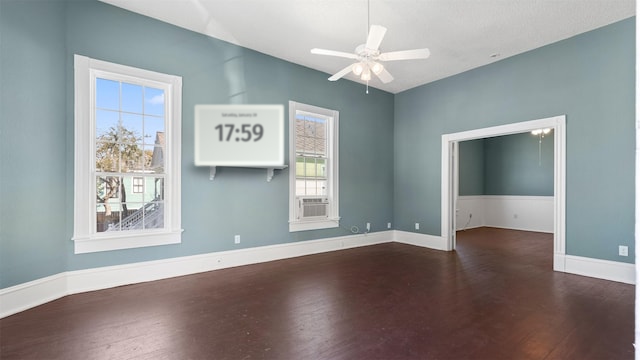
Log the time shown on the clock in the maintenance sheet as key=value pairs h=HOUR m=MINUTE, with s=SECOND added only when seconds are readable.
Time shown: h=17 m=59
